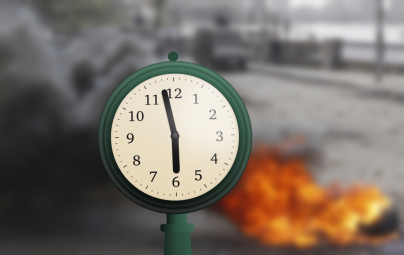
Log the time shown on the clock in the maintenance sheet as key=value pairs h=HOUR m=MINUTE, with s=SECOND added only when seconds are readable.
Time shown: h=5 m=58
